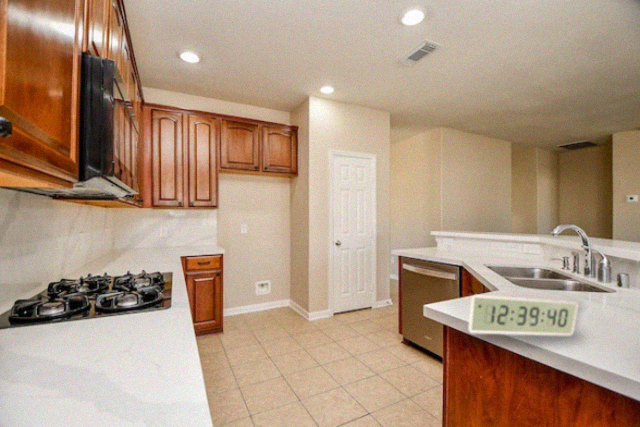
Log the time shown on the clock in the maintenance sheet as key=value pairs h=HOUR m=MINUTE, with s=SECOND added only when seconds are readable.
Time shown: h=12 m=39 s=40
